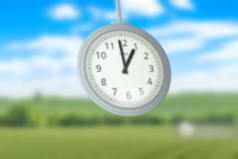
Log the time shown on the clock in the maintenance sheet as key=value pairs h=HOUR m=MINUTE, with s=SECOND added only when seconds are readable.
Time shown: h=12 m=59
